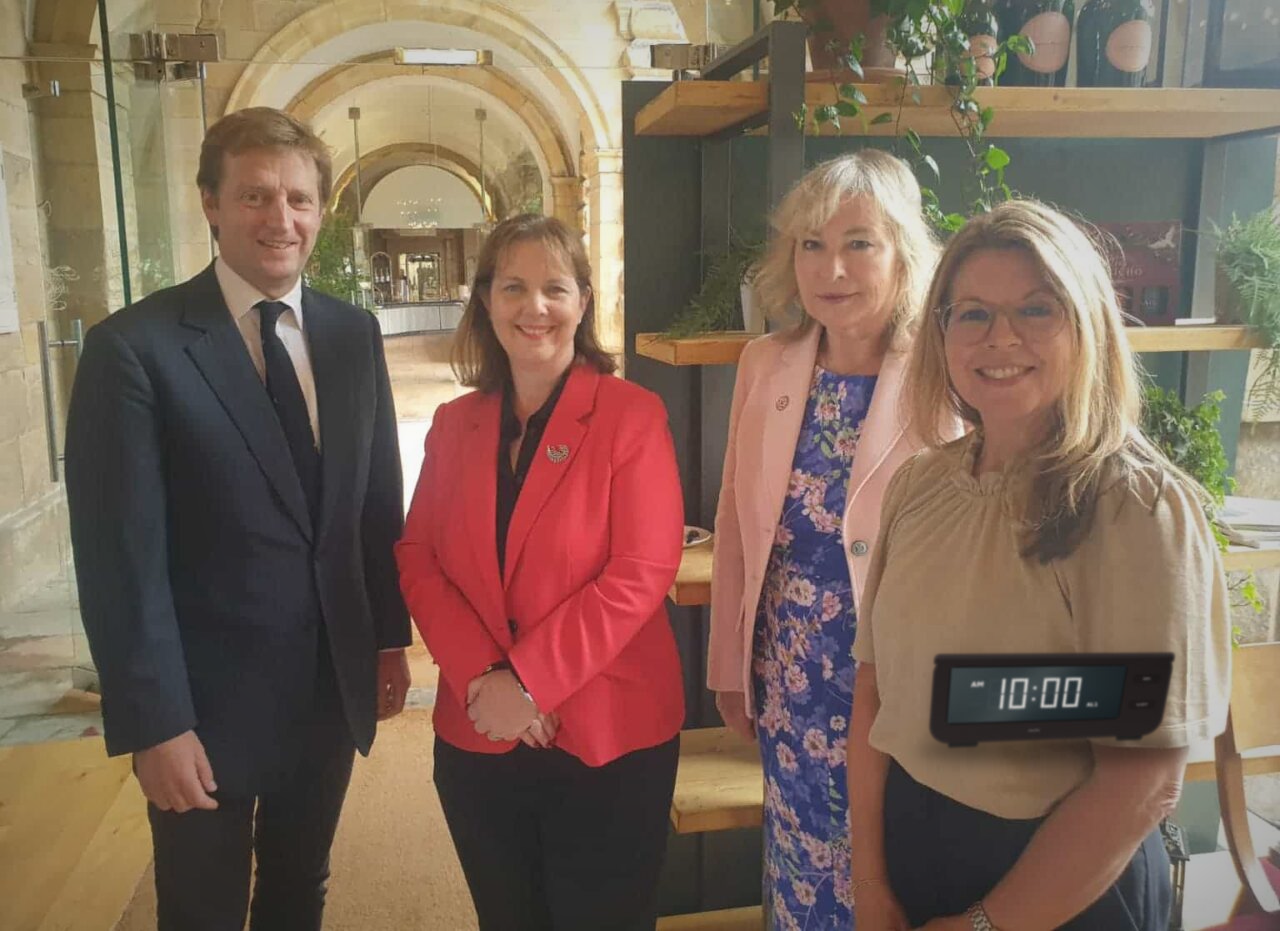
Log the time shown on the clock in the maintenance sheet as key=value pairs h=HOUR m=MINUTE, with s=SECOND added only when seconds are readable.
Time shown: h=10 m=0
